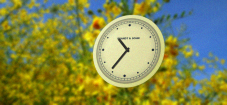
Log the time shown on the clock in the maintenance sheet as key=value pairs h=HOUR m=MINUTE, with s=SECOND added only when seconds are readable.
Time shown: h=10 m=36
